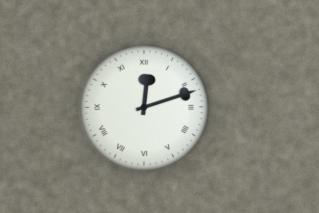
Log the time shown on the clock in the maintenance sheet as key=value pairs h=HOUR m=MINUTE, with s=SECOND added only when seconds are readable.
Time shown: h=12 m=12
